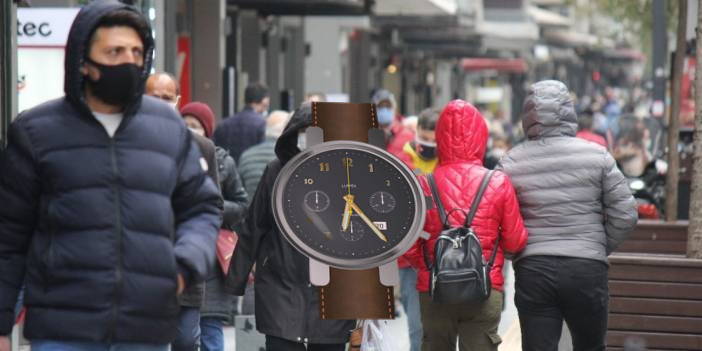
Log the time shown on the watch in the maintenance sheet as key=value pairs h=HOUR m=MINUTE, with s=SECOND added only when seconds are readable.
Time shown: h=6 m=24
